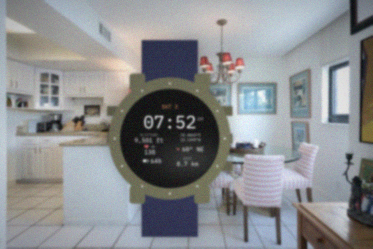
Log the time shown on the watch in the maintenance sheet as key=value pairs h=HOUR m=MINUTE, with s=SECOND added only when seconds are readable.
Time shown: h=7 m=52
